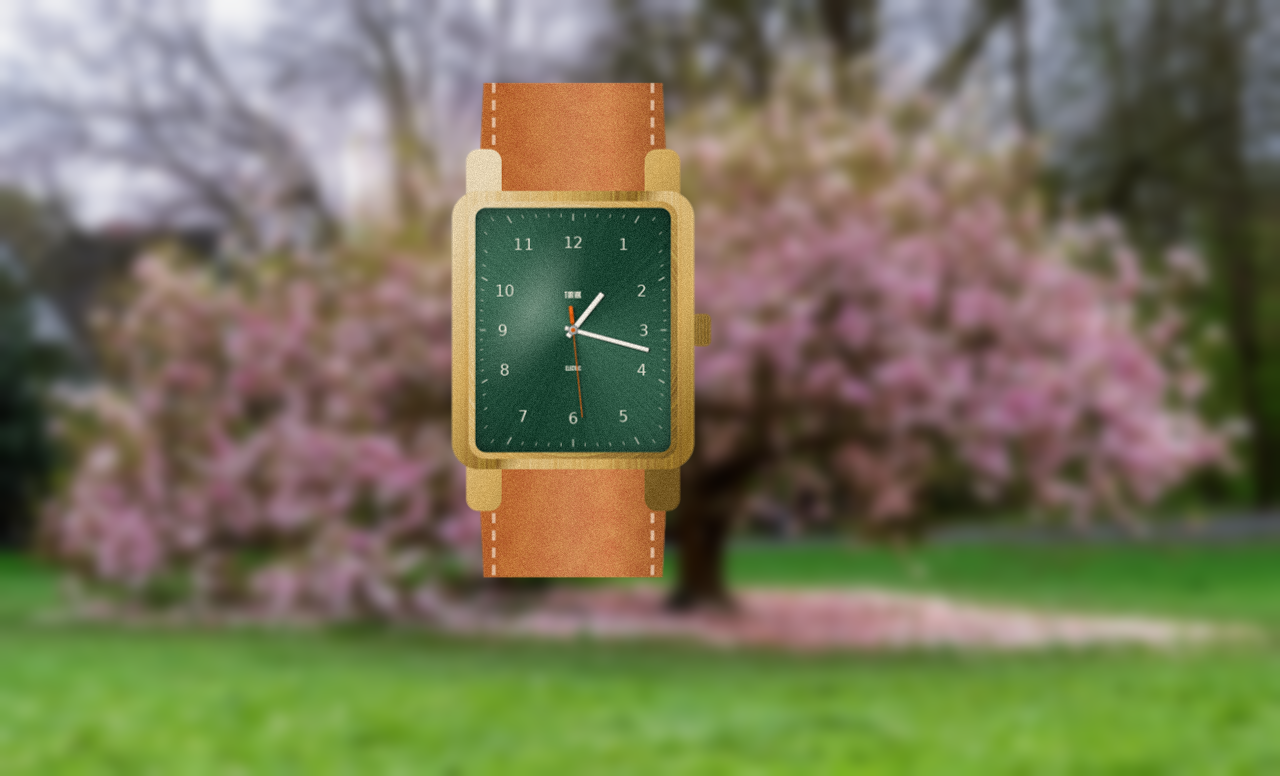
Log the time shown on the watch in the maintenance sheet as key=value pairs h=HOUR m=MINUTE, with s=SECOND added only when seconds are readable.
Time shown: h=1 m=17 s=29
